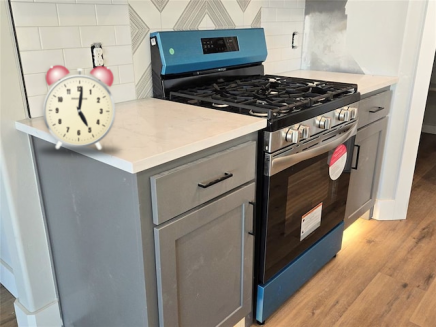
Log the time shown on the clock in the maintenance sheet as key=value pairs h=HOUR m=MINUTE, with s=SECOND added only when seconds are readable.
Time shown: h=5 m=1
